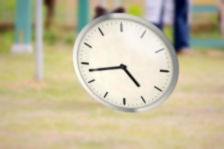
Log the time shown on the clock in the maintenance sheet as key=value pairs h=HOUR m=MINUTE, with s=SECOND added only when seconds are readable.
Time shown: h=4 m=43
